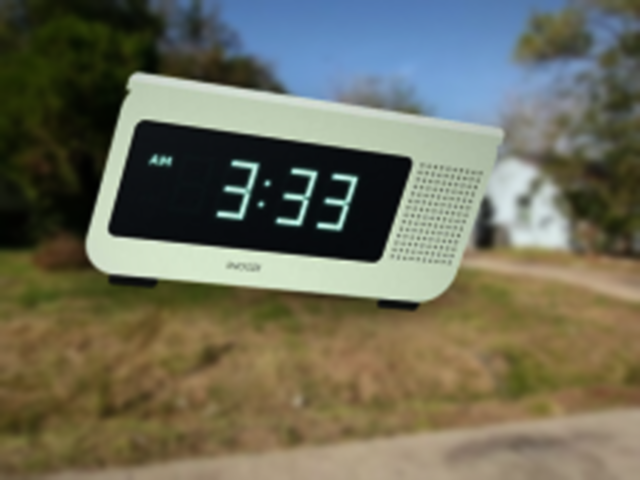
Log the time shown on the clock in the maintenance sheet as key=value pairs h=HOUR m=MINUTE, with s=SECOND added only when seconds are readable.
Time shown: h=3 m=33
